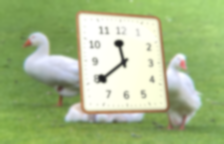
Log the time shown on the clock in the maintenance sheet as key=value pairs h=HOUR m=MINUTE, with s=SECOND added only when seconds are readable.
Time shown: h=11 m=39
